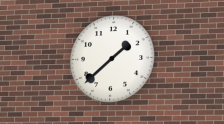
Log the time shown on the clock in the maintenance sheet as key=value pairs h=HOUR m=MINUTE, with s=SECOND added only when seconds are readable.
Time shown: h=1 m=38
